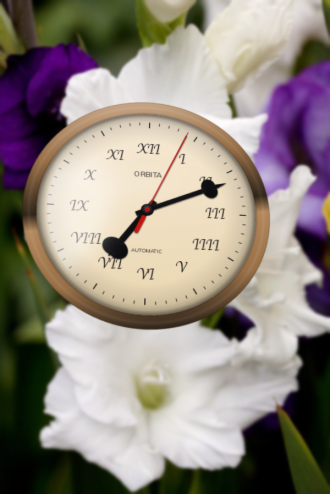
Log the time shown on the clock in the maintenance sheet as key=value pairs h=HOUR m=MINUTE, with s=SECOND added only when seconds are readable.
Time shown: h=7 m=11 s=4
